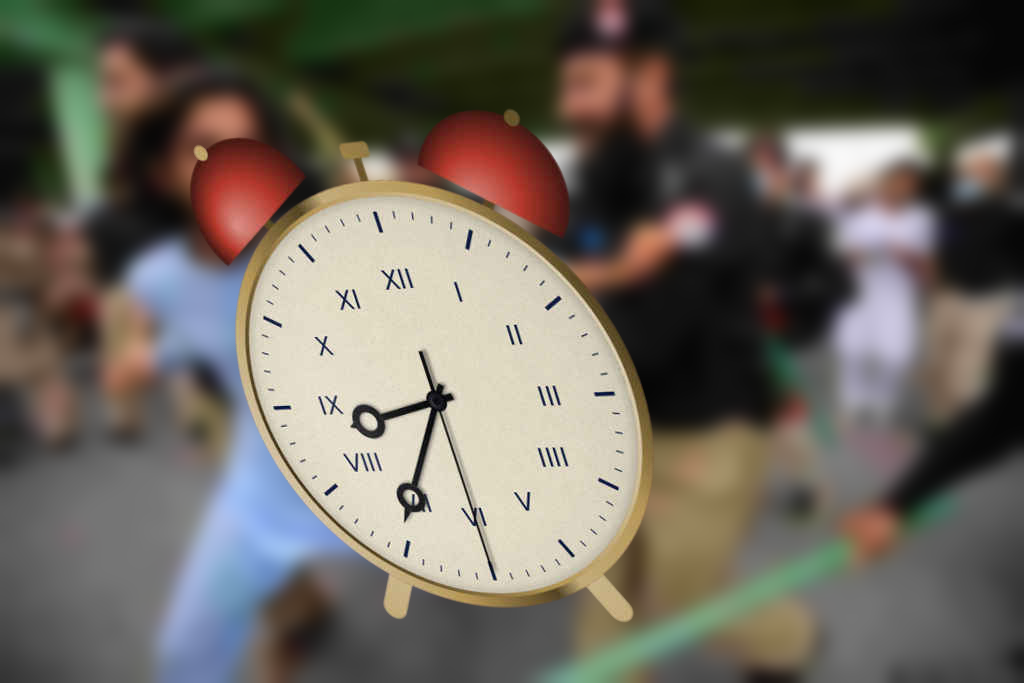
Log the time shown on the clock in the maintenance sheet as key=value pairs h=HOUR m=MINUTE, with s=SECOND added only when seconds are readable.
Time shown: h=8 m=35 s=30
